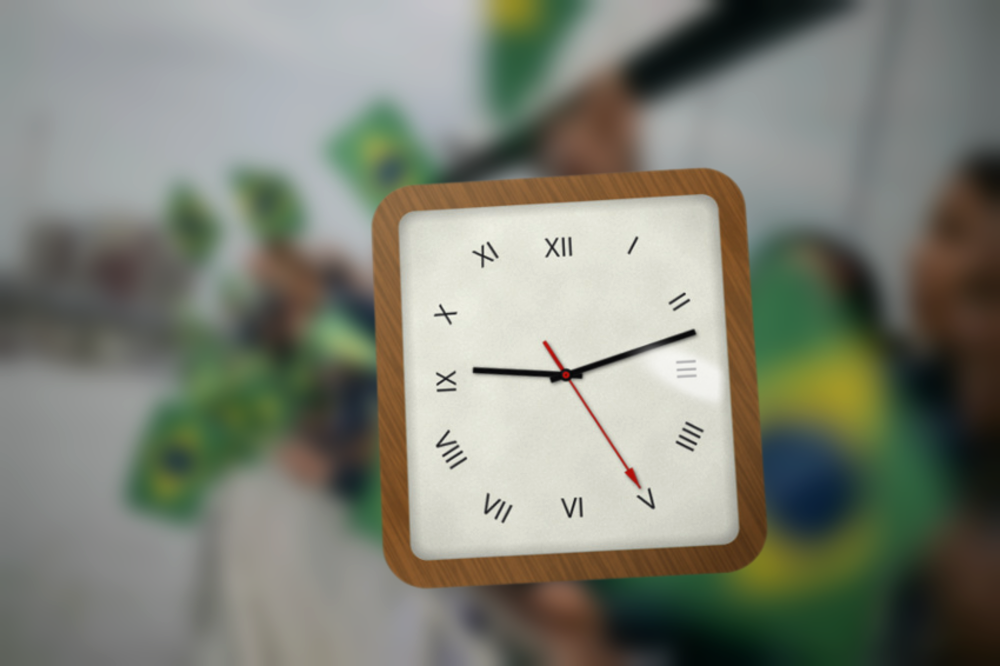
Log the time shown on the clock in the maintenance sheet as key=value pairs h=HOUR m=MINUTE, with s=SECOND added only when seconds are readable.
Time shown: h=9 m=12 s=25
